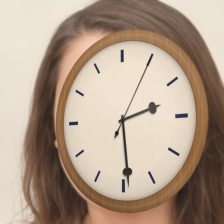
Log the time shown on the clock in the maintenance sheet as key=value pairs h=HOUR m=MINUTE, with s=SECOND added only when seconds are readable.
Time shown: h=2 m=29 s=5
